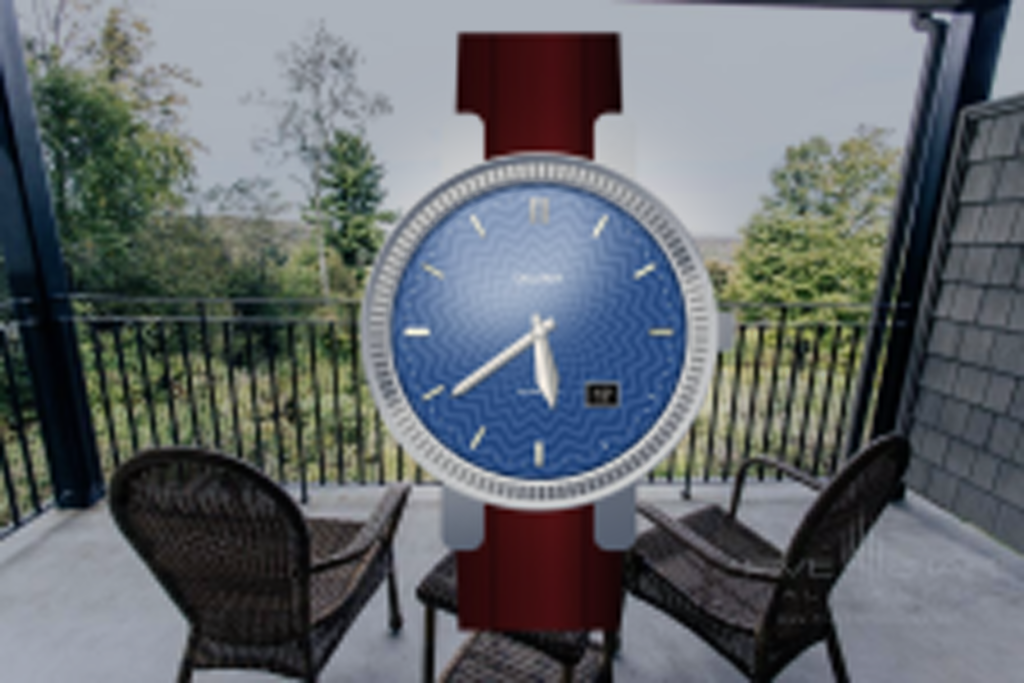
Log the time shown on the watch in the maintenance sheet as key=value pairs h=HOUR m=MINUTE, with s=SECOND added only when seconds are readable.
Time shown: h=5 m=39
